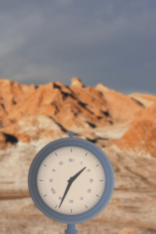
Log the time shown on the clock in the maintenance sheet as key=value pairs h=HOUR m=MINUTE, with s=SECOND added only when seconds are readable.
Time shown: h=1 m=34
